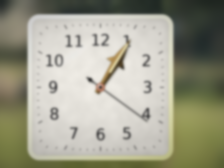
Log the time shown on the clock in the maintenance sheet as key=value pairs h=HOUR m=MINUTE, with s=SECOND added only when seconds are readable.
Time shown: h=1 m=5 s=21
